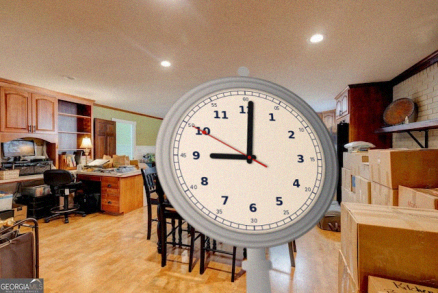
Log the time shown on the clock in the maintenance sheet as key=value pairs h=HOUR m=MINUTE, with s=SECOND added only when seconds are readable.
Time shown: h=9 m=0 s=50
